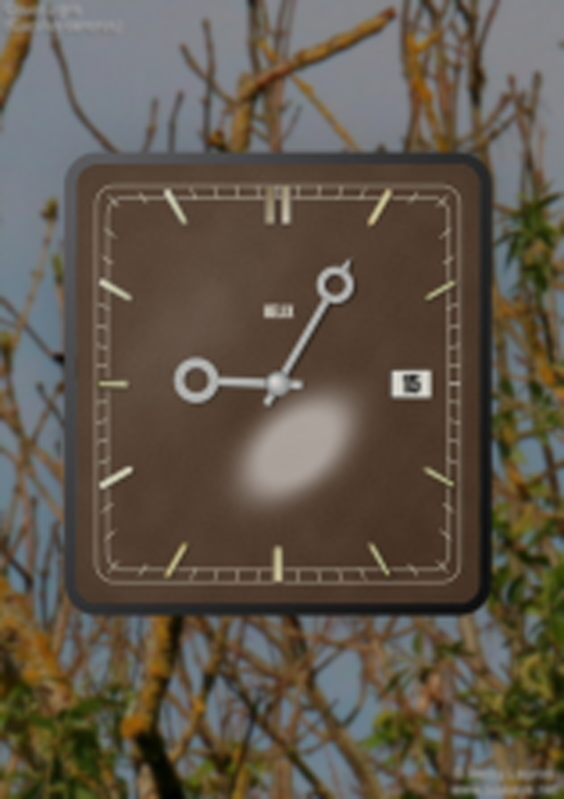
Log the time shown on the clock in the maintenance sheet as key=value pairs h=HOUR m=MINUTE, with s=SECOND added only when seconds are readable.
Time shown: h=9 m=5
